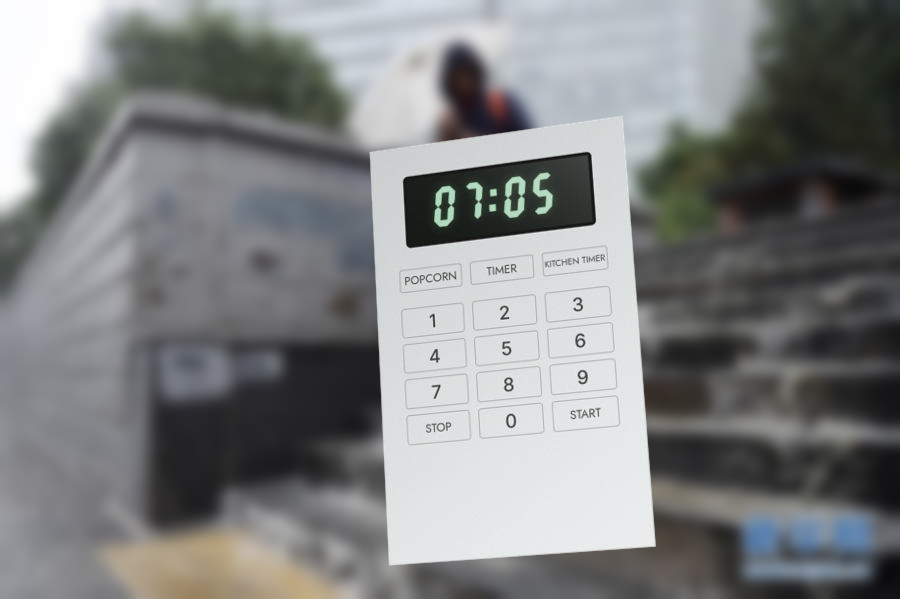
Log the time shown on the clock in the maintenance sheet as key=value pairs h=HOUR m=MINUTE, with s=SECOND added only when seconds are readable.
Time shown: h=7 m=5
